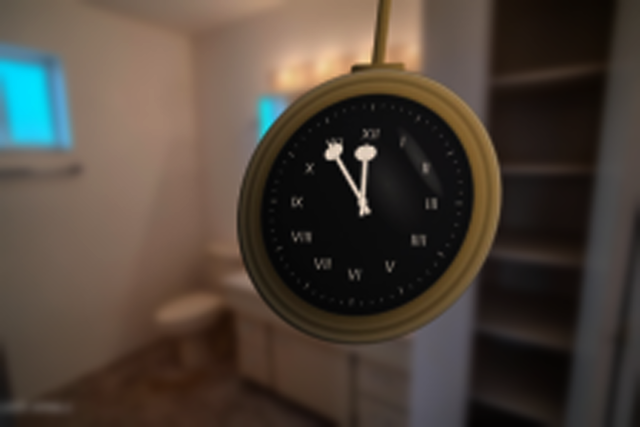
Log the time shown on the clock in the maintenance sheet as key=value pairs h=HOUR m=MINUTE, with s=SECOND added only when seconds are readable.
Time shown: h=11 m=54
